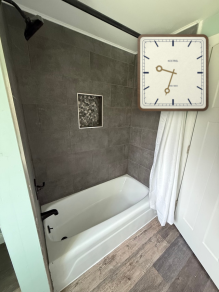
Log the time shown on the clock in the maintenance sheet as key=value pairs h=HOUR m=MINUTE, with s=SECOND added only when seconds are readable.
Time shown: h=9 m=33
